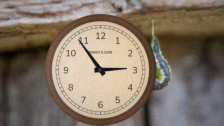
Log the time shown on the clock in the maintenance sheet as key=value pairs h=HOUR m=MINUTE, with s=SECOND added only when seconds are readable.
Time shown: h=2 m=54
